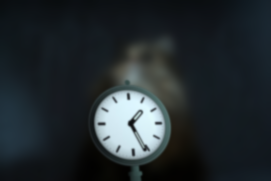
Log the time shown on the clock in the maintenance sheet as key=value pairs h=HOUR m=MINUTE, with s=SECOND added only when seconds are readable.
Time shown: h=1 m=26
